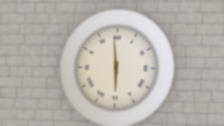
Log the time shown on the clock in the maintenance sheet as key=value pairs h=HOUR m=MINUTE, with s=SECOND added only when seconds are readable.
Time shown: h=5 m=59
